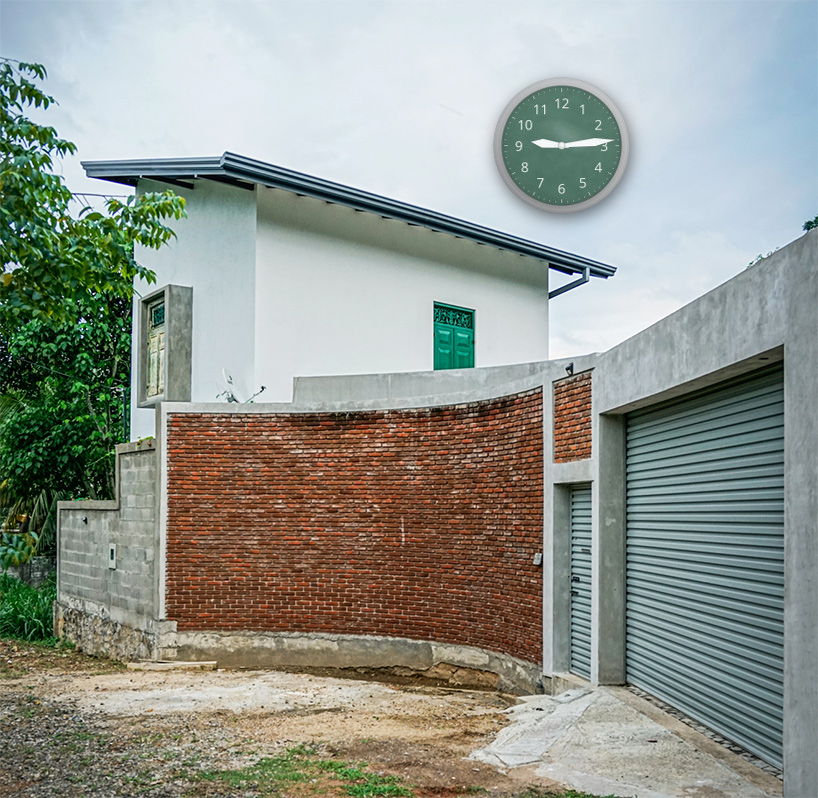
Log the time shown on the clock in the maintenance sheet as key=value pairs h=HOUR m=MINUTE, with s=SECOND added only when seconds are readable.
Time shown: h=9 m=14
